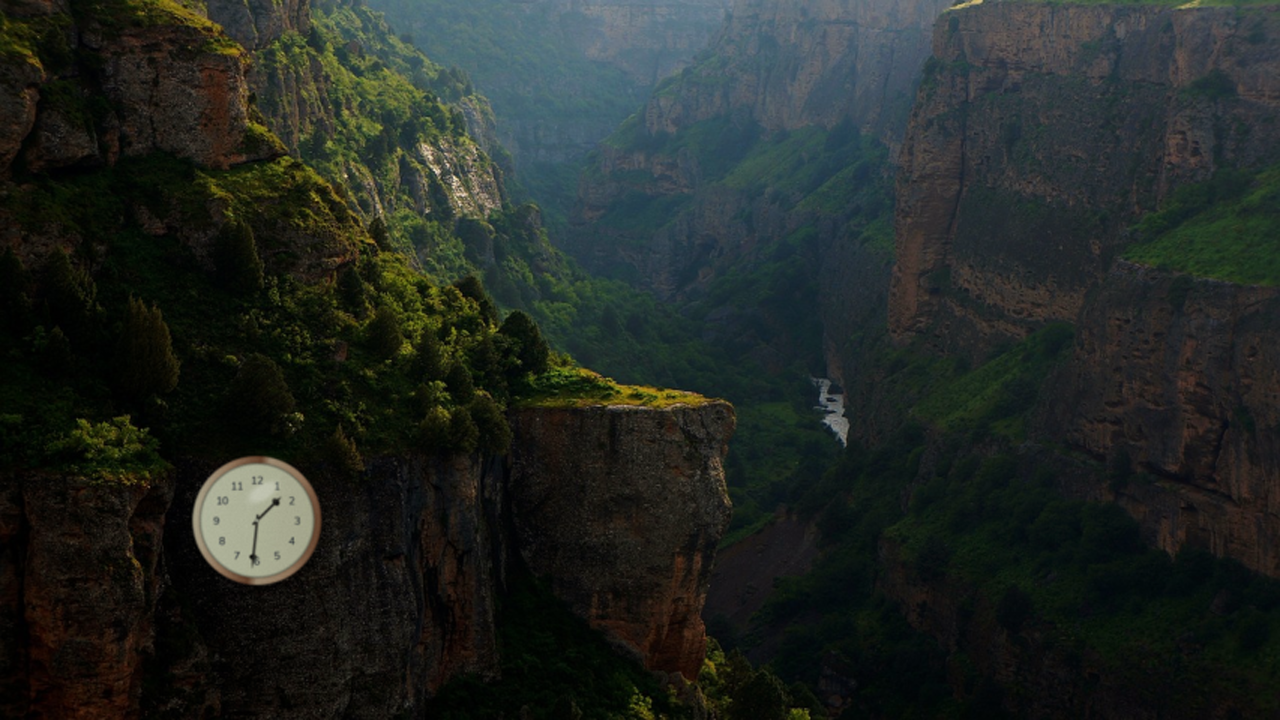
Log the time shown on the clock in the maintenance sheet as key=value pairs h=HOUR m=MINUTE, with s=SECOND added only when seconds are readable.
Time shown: h=1 m=31
